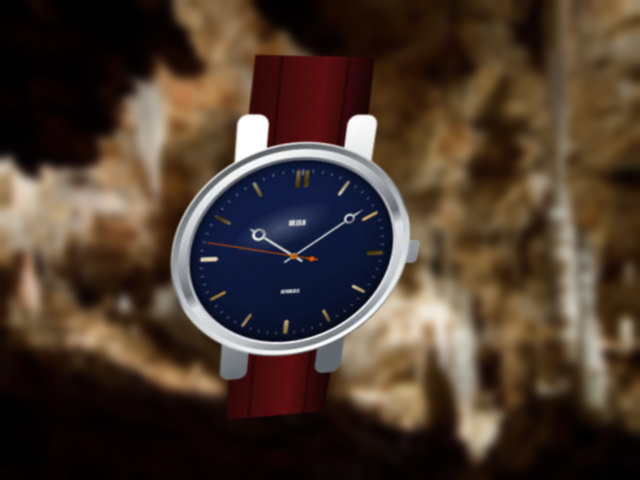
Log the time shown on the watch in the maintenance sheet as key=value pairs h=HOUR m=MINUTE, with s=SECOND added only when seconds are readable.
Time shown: h=10 m=8 s=47
